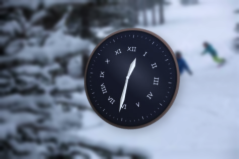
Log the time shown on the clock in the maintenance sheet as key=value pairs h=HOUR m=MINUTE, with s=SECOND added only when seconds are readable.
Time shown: h=12 m=31
